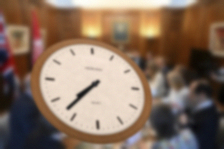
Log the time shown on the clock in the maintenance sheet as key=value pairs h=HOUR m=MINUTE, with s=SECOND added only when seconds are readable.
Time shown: h=7 m=37
